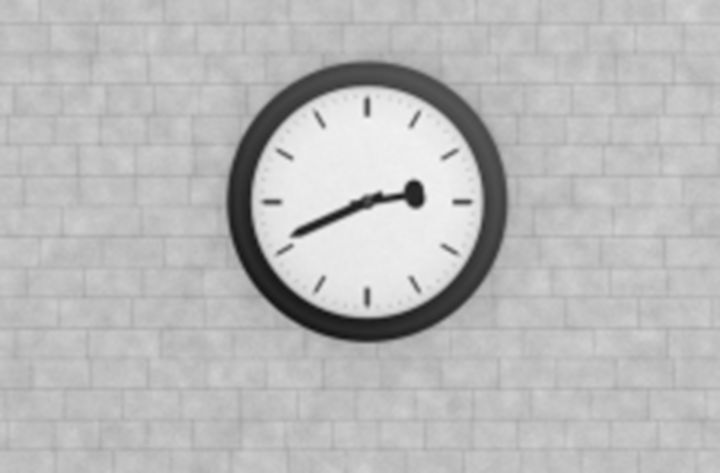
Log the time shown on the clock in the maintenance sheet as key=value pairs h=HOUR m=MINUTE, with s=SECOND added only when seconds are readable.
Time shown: h=2 m=41
